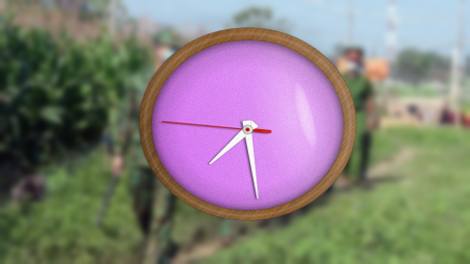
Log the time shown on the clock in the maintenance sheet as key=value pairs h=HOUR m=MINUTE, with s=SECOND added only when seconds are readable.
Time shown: h=7 m=28 s=46
